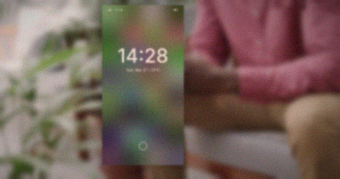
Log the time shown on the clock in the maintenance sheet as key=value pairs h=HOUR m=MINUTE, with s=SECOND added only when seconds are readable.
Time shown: h=14 m=28
